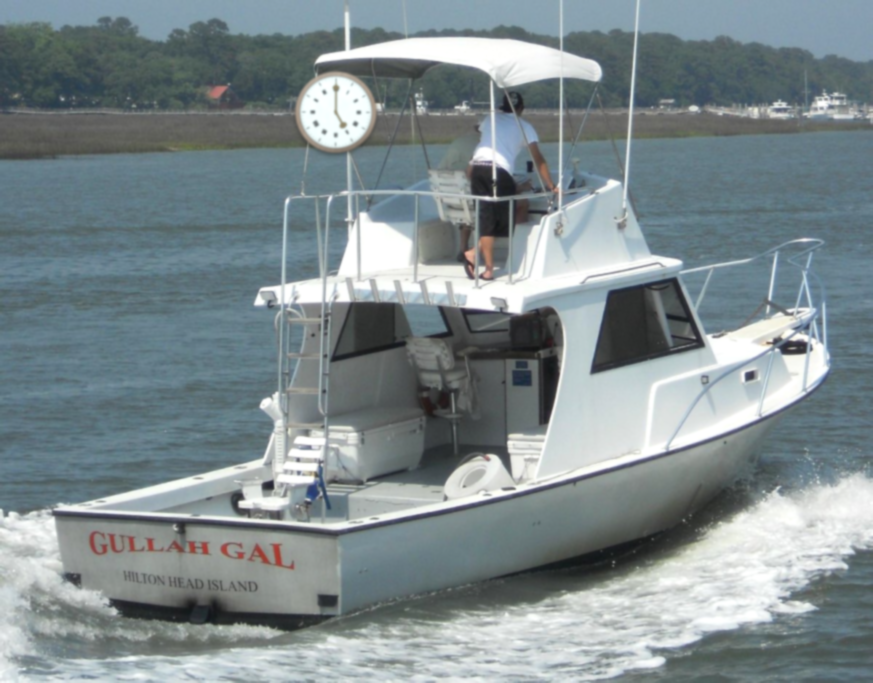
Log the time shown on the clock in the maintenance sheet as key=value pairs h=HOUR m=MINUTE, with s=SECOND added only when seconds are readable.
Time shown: h=5 m=0
